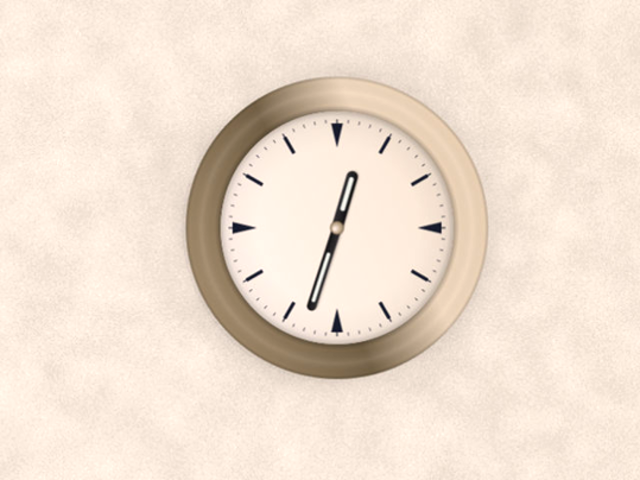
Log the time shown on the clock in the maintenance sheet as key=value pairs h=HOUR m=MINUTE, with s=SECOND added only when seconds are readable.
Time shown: h=12 m=33
